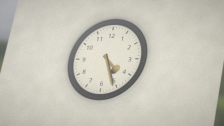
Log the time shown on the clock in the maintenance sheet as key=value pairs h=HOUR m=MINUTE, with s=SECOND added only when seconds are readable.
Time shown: h=4 m=26
